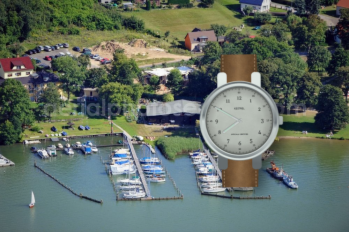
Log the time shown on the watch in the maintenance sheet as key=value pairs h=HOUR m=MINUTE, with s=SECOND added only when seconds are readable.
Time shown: h=7 m=50
